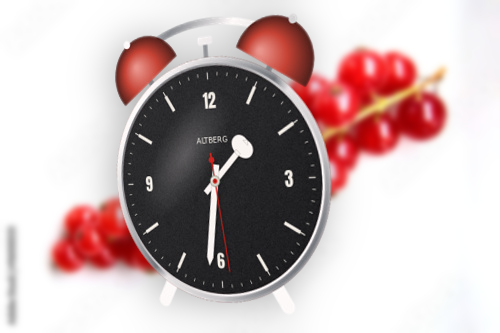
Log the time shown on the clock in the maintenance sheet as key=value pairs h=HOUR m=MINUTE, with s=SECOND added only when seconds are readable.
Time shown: h=1 m=31 s=29
